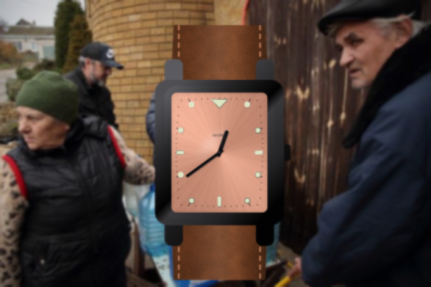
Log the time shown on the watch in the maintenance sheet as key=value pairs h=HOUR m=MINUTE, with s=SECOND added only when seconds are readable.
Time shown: h=12 m=39
